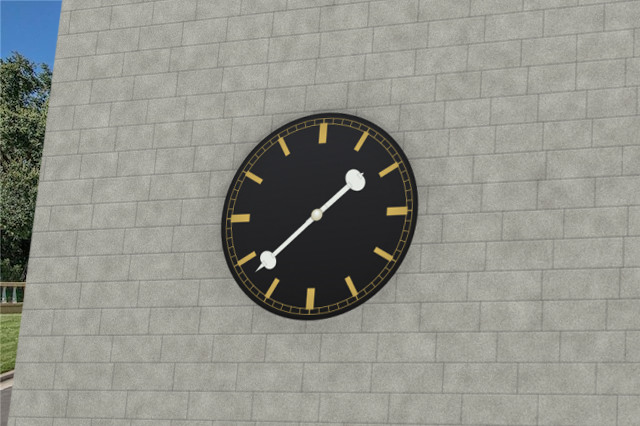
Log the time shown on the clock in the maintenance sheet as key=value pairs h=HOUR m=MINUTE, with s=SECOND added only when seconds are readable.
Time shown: h=1 m=38
